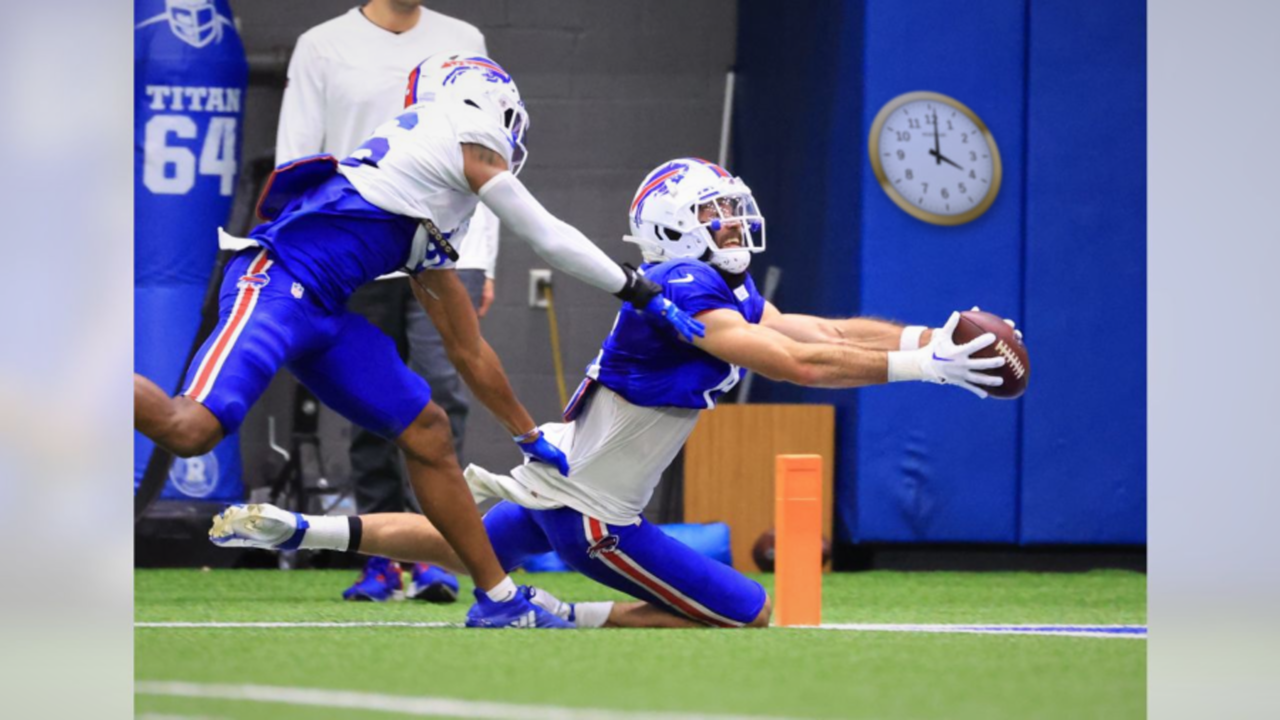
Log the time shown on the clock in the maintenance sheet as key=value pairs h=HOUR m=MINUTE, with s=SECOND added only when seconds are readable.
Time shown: h=4 m=1
